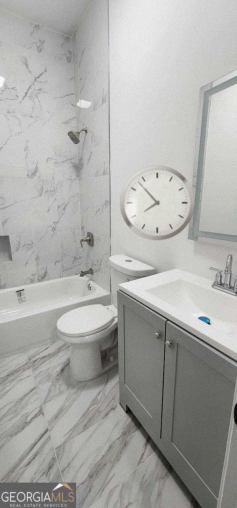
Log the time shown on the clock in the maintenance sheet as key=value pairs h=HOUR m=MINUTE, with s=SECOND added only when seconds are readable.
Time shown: h=7 m=53
